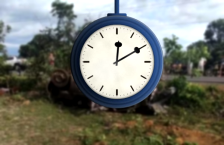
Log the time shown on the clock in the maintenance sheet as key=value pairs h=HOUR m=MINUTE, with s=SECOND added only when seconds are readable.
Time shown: h=12 m=10
